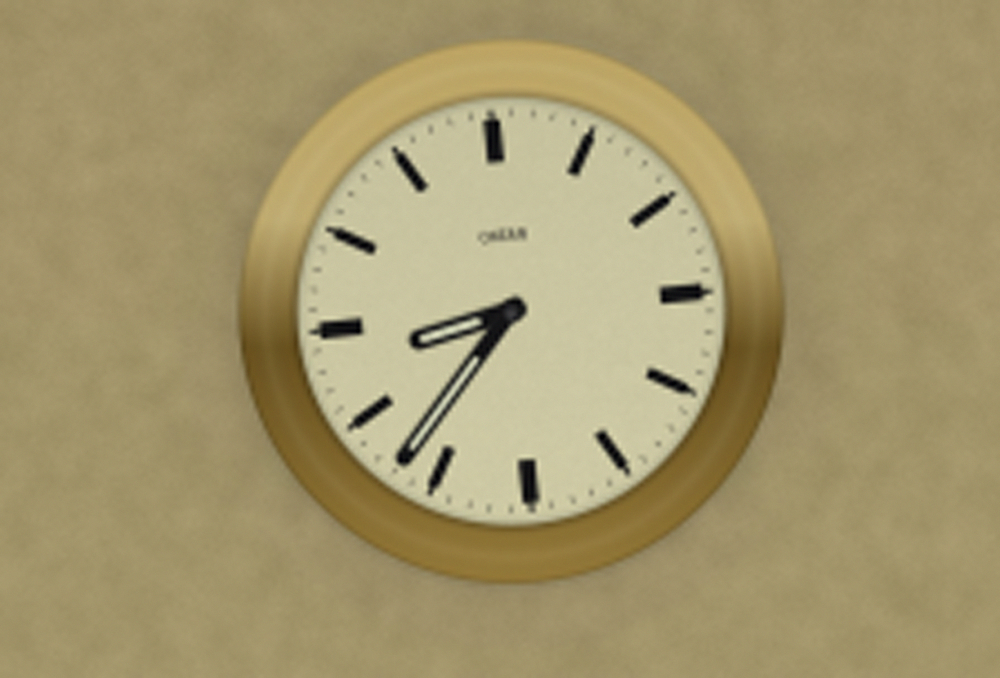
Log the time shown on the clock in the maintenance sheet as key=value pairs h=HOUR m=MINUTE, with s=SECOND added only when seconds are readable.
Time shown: h=8 m=37
